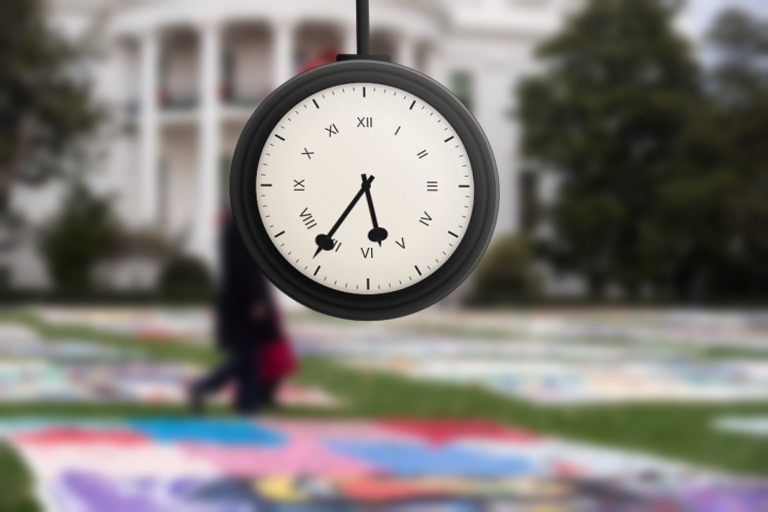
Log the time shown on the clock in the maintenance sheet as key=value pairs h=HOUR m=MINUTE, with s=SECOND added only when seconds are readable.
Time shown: h=5 m=36
